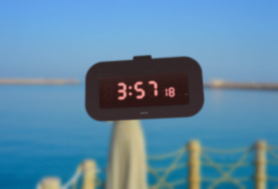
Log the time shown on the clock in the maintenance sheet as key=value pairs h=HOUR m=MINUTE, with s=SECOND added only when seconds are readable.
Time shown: h=3 m=57
